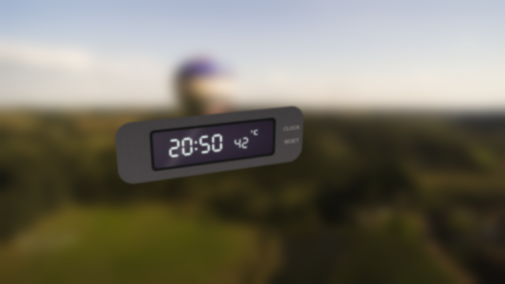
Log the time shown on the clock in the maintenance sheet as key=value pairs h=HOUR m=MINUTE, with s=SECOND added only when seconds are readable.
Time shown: h=20 m=50
